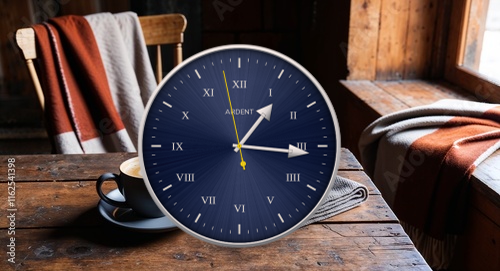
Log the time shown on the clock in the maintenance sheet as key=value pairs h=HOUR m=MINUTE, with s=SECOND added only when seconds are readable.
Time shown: h=1 m=15 s=58
